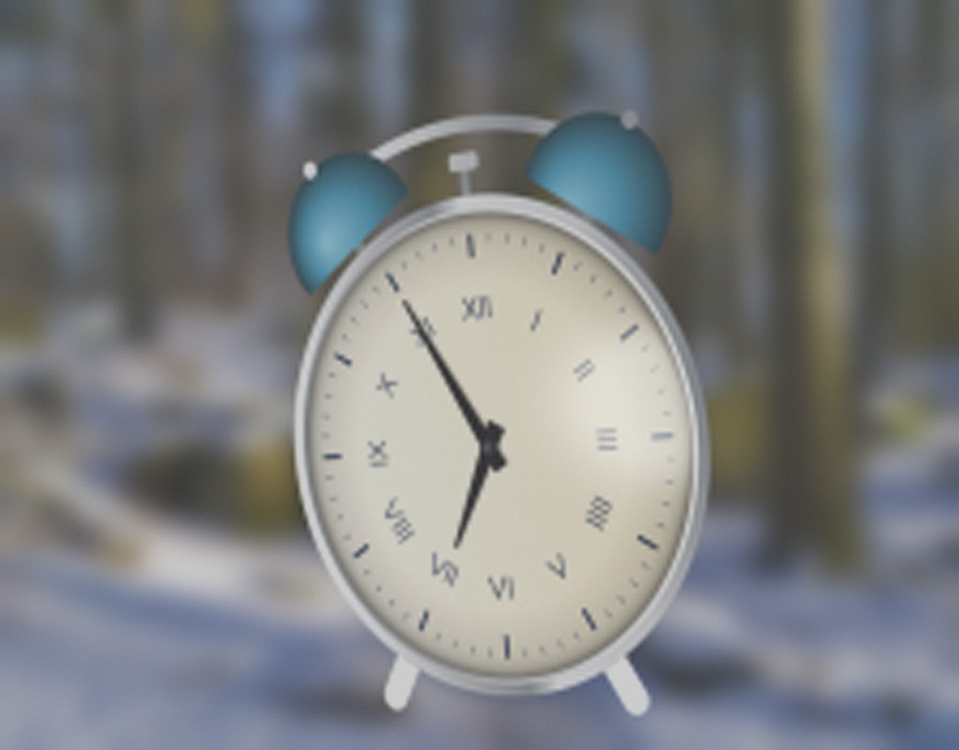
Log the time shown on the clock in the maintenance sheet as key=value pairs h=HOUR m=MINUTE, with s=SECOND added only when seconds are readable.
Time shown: h=6 m=55
